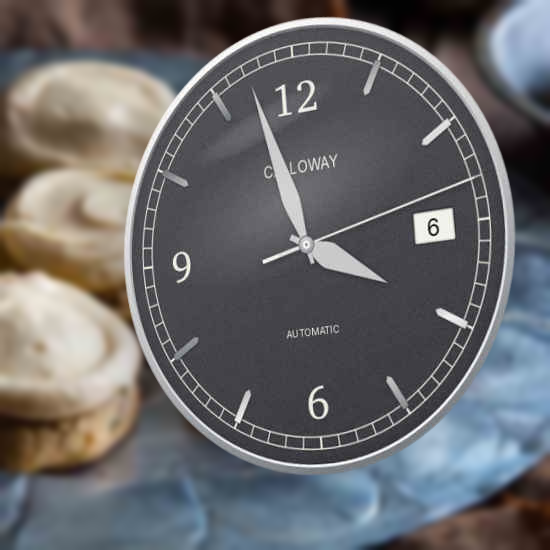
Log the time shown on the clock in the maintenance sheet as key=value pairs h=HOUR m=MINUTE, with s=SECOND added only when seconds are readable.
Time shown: h=3 m=57 s=13
